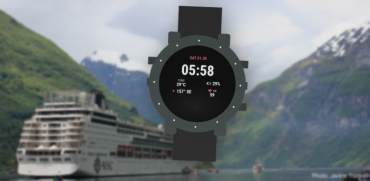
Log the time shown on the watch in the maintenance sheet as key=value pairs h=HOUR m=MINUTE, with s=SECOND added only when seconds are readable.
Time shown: h=5 m=58
